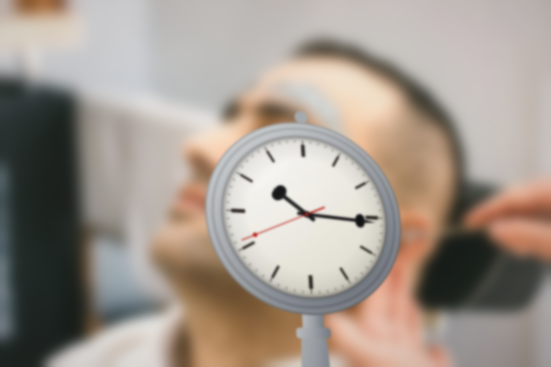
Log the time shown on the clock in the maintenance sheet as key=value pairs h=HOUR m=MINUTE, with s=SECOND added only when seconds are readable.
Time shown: h=10 m=15 s=41
